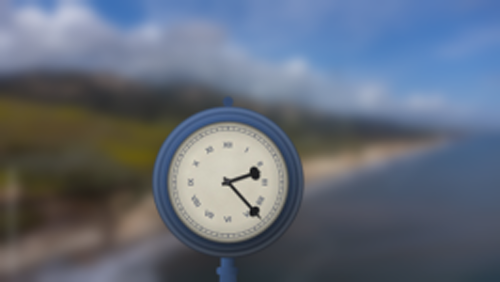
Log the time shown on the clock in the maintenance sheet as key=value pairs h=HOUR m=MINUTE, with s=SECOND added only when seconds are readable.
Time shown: h=2 m=23
